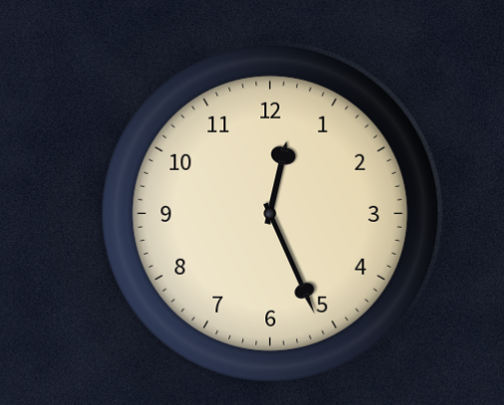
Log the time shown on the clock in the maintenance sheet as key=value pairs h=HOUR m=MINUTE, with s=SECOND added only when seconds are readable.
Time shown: h=12 m=26
